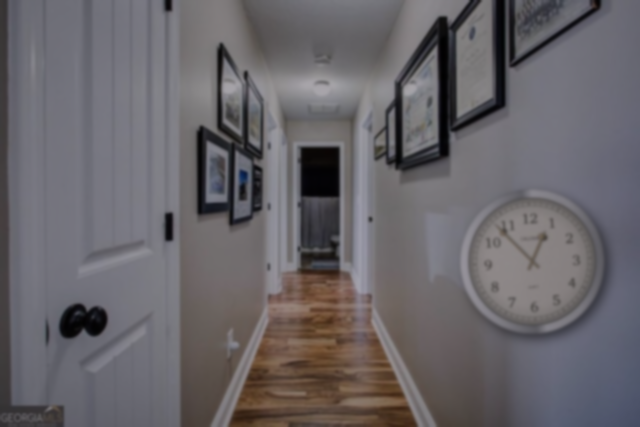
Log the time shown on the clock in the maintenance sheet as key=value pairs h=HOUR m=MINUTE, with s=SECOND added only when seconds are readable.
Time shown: h=12 m=53
